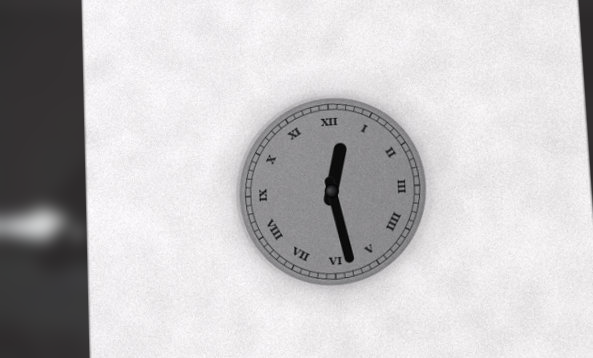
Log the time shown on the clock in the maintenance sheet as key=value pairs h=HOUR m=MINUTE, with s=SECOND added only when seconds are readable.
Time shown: h=12 m=28
